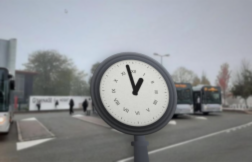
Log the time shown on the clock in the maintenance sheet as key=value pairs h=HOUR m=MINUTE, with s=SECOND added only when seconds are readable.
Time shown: h=12 m=58
